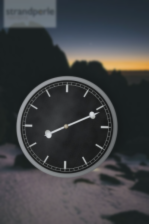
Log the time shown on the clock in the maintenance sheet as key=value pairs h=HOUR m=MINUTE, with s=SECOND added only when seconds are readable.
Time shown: h=8 m=11
